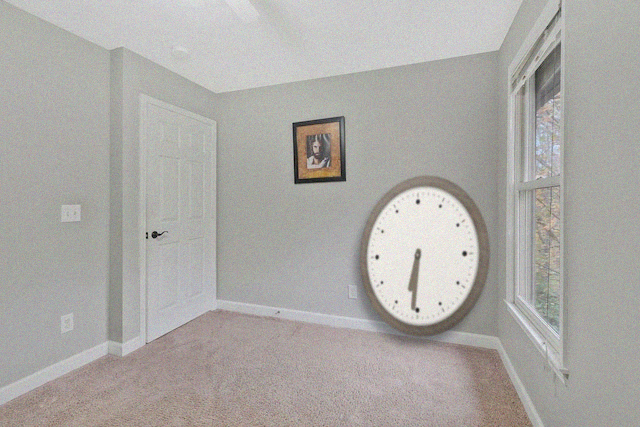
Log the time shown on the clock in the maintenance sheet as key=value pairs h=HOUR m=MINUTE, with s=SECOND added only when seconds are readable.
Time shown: h=6 m=31
